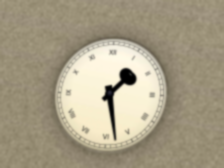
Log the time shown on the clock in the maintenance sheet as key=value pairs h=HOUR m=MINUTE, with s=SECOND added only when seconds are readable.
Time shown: h=1 m=28
